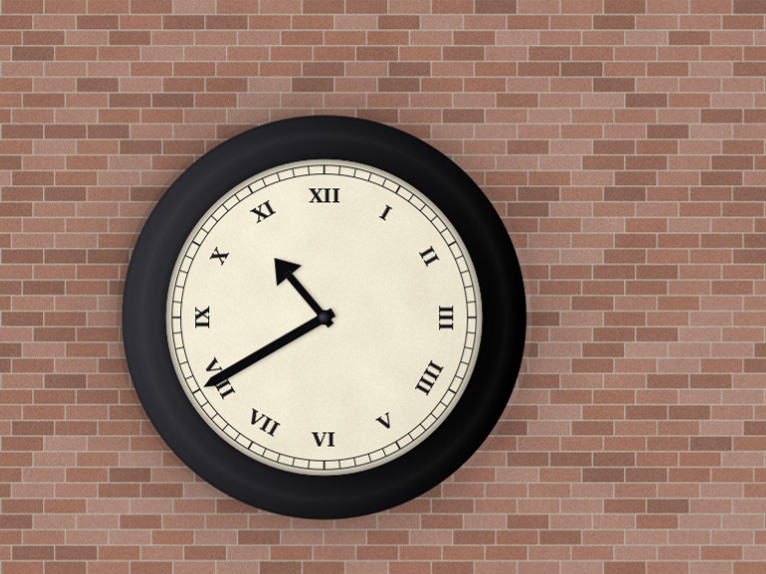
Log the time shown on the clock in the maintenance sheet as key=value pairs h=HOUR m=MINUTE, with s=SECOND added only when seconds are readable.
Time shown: h=10 m=40
